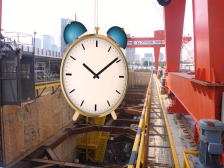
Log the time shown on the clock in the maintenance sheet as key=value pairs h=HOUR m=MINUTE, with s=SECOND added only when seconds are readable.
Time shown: h=10 m=9
